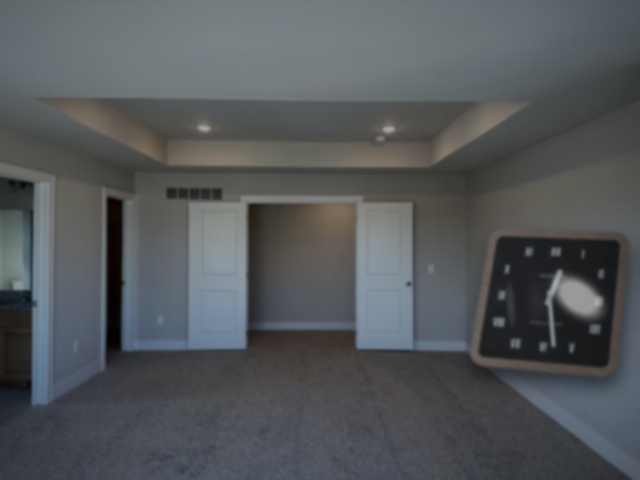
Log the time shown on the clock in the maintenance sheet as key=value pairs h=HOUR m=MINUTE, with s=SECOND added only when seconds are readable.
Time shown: h=12 m=28
